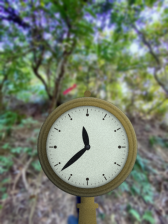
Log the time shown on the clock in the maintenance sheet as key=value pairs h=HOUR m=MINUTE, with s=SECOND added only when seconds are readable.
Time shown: h=11 m=38
